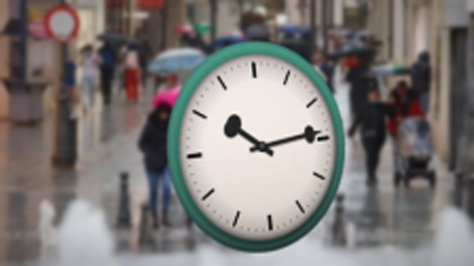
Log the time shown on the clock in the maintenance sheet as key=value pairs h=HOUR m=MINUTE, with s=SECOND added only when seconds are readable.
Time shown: h=10 m=14
